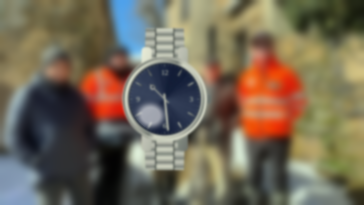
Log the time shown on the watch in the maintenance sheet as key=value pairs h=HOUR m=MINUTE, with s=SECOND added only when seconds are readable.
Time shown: h=10 m=29
